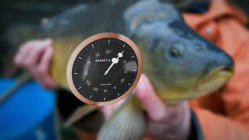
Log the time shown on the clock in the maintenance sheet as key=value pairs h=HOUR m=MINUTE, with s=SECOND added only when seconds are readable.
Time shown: h=1 m=6
